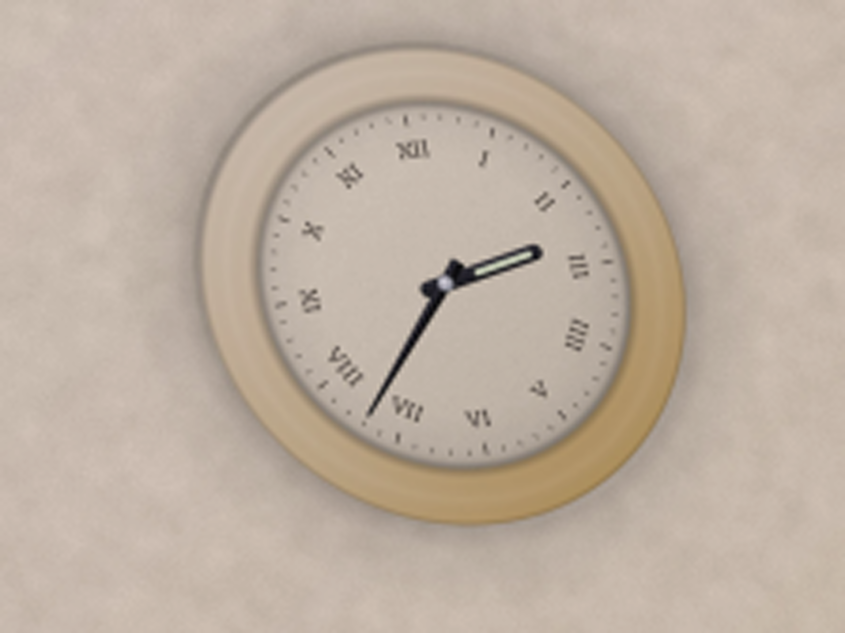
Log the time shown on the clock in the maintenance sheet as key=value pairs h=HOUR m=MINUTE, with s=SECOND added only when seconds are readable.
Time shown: h=2 m=37
